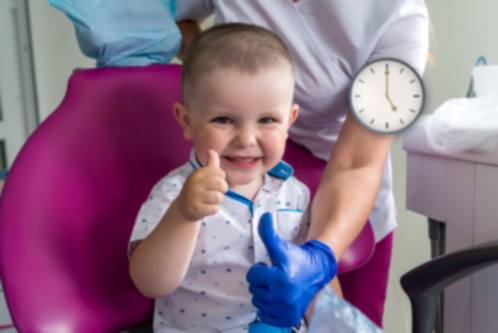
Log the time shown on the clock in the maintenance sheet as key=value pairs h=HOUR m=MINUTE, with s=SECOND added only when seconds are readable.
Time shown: h=5 m=0
